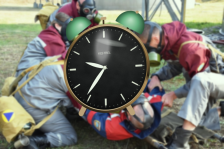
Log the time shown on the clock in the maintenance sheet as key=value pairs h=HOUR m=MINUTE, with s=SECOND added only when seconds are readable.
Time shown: h=9 m=36
